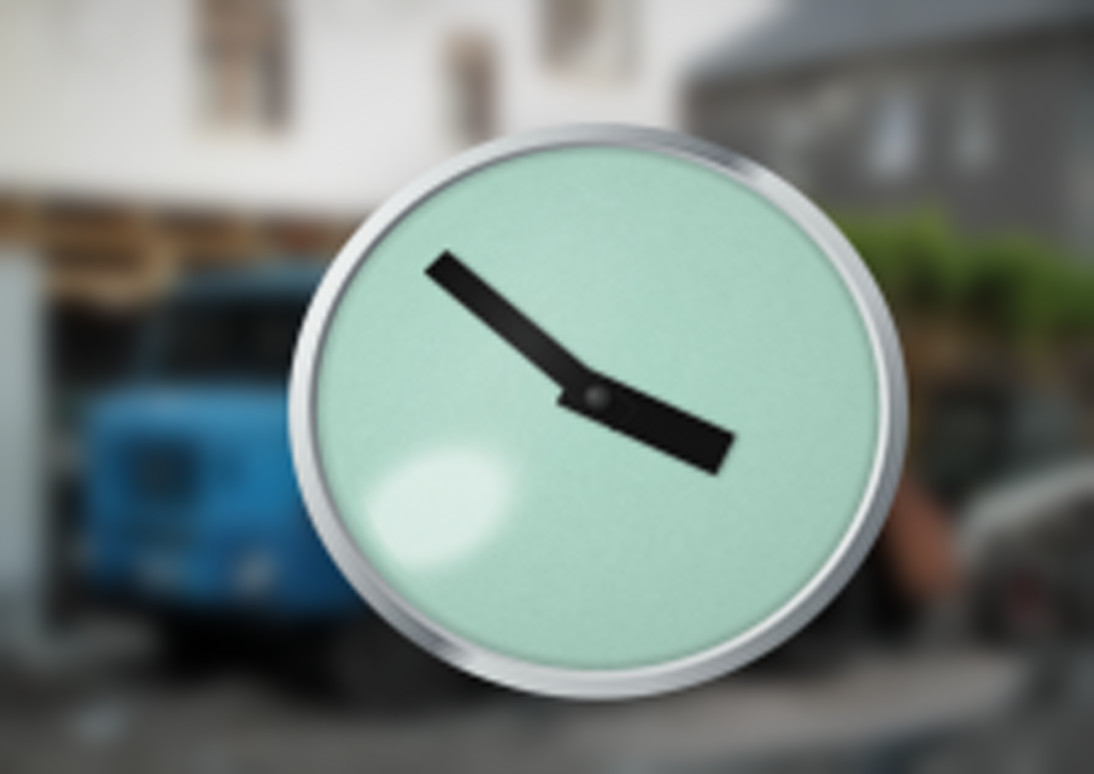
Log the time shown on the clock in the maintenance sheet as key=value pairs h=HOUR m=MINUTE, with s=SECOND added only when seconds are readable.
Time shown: h=3 m=52
